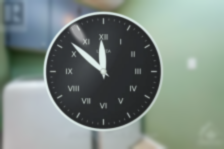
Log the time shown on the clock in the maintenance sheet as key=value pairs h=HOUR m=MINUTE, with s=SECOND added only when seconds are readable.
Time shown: h=11 m=52
